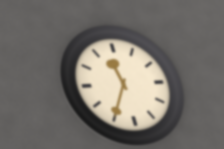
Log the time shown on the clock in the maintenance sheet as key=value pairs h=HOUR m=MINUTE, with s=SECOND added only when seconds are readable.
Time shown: h=11 m=35
